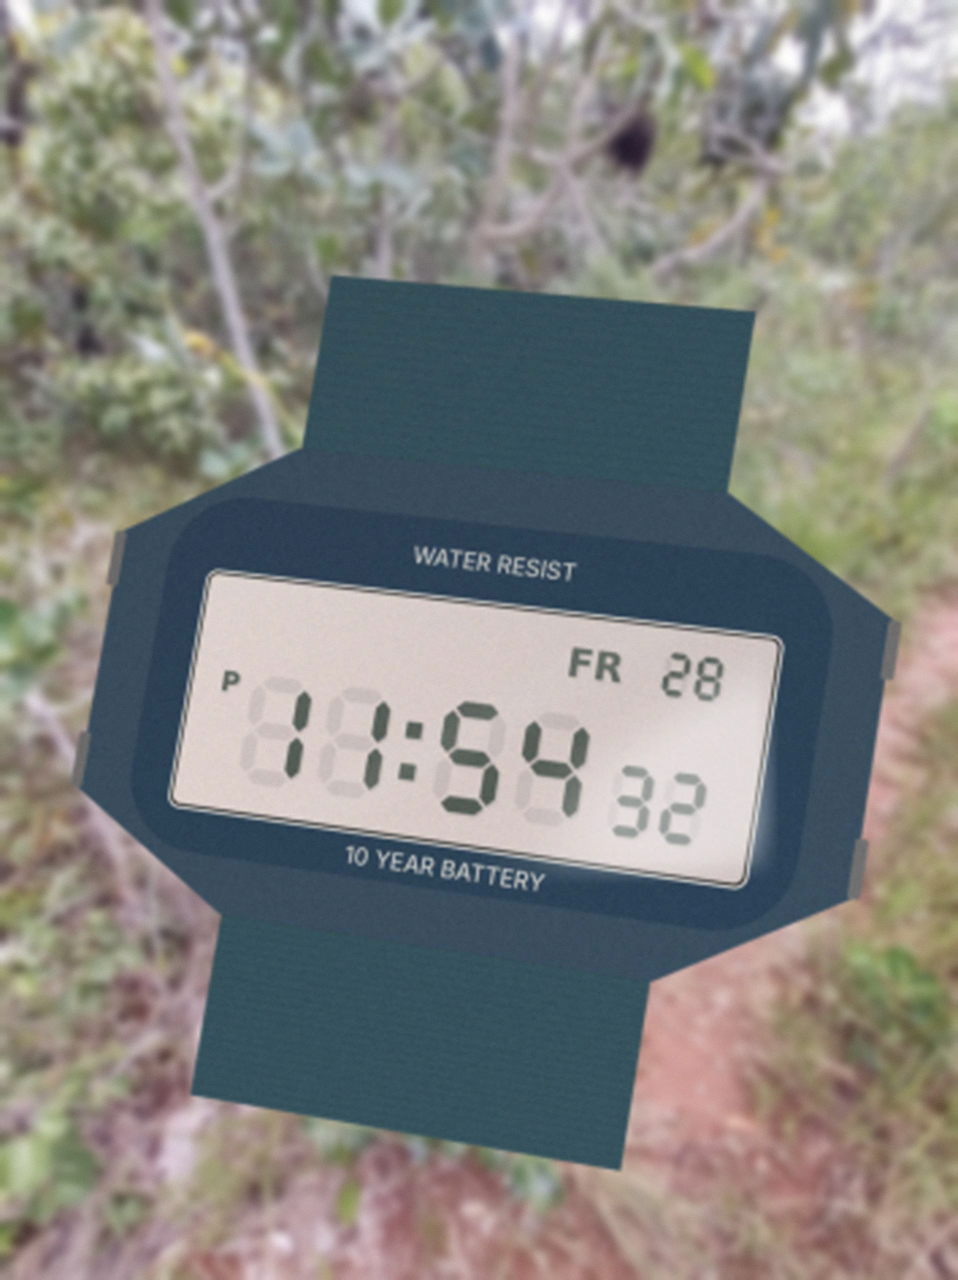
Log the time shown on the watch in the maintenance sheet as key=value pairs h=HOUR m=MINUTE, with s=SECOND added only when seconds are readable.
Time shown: h=11 m=54 s=32
